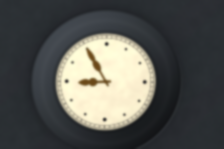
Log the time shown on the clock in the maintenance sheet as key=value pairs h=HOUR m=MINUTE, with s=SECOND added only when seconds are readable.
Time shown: h=8 m=55
